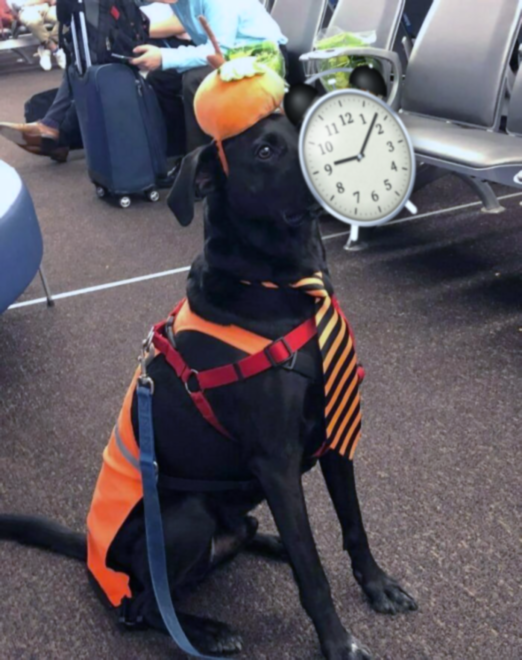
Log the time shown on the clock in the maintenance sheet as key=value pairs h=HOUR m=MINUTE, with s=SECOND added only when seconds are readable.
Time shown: h=9 m=8
